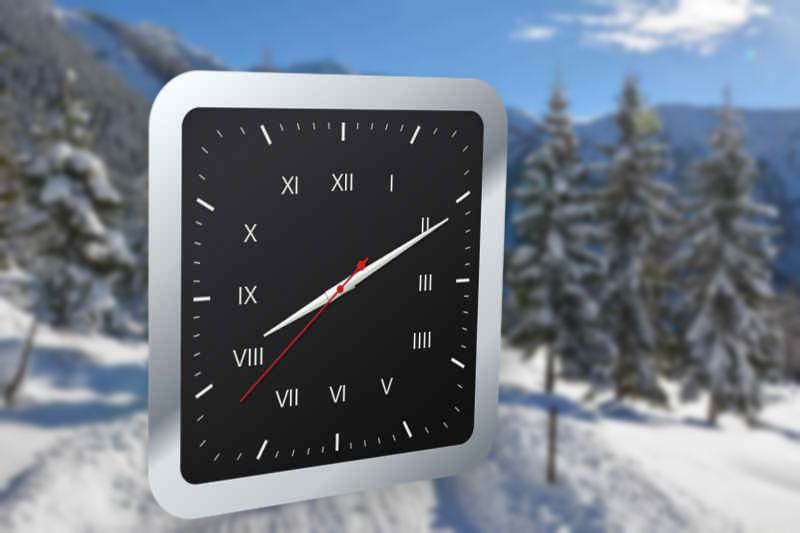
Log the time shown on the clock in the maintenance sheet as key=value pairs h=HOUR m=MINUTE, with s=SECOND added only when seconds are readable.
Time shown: h=8 m=10 s=38
